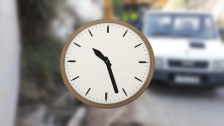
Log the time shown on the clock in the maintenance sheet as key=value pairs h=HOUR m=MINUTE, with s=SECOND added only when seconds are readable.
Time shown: h=10 m=27
